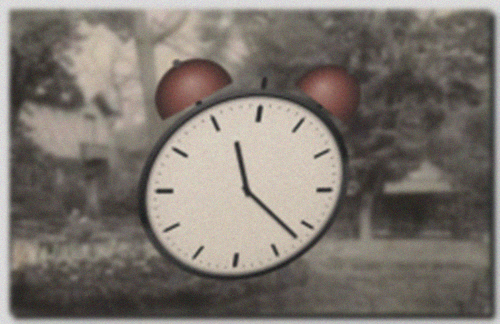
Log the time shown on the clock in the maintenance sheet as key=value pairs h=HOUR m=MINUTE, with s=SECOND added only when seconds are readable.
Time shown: h=11 m=22
